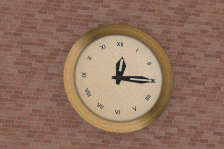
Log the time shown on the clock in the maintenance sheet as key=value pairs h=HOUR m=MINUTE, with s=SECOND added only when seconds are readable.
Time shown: h=12 m=15
